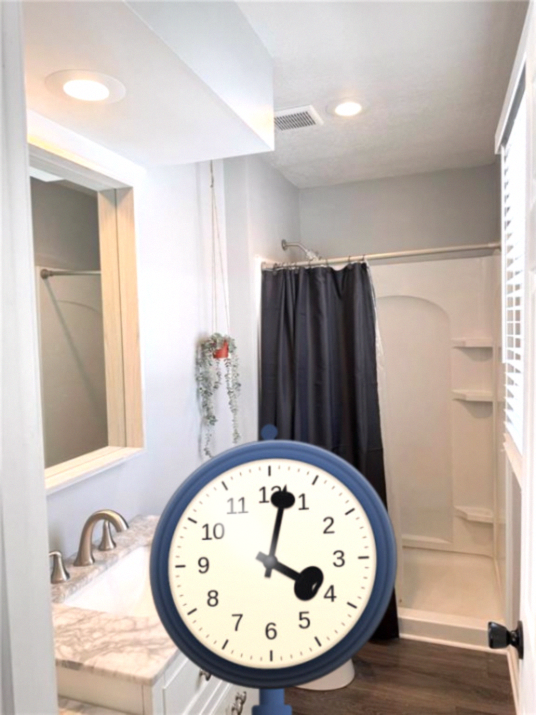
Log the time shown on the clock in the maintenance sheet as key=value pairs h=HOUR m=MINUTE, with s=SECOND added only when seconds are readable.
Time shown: h=4 m=2
